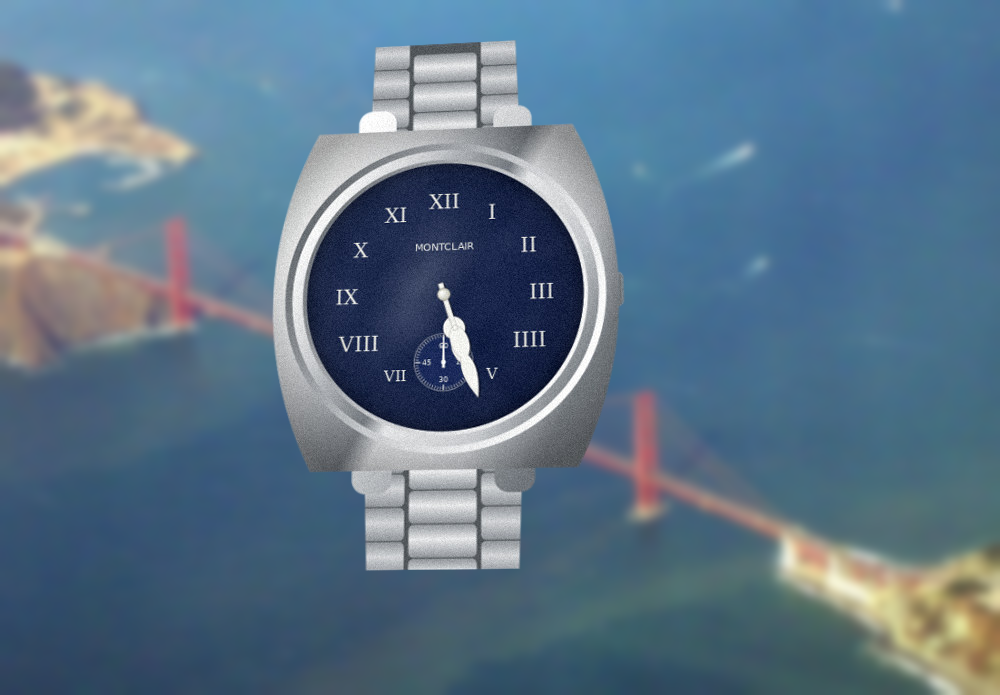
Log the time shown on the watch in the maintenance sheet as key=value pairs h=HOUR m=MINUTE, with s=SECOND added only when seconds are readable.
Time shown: h=5 m=27
